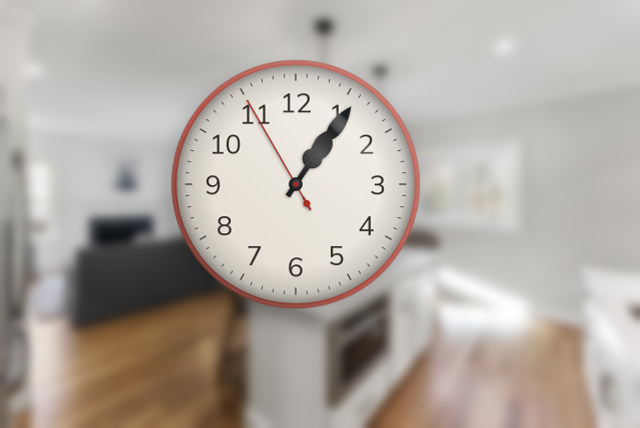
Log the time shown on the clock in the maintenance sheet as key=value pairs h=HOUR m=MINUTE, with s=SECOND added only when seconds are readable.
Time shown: h=1 m=5 s=55
